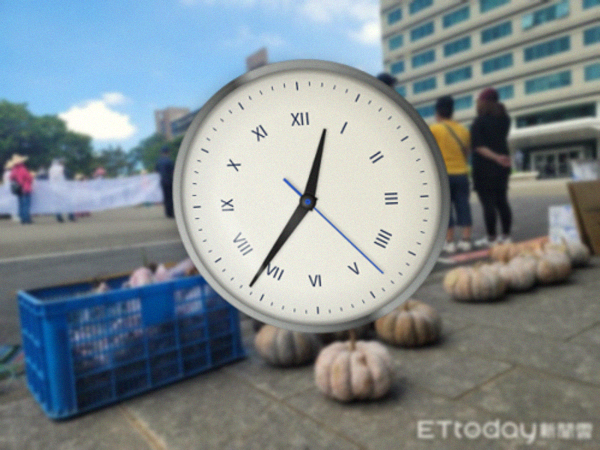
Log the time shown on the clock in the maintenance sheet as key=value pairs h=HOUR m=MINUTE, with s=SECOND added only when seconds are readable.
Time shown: h=12 m=36 s=23
